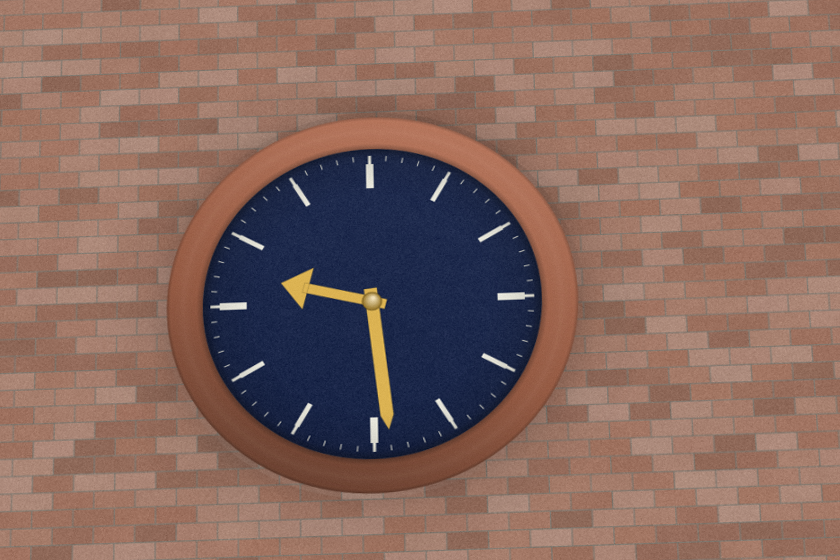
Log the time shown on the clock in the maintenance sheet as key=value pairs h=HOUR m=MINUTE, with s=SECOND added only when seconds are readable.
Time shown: h=9 m=29
